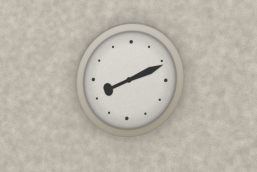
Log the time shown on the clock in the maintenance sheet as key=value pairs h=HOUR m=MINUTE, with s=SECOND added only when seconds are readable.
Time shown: h=8 m=11
